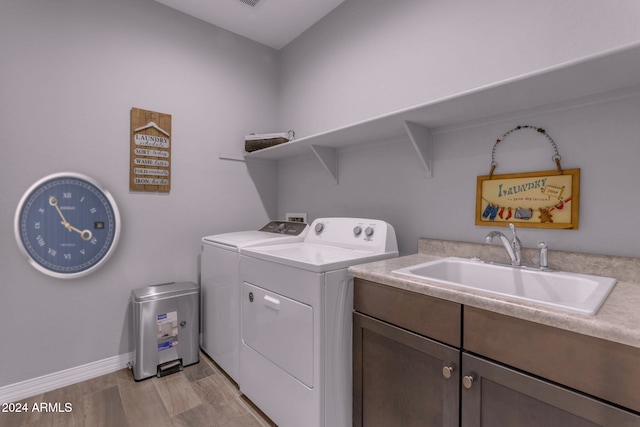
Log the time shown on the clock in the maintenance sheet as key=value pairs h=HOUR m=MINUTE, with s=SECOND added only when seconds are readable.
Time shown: h=3 m=55
